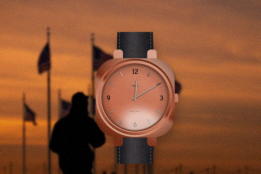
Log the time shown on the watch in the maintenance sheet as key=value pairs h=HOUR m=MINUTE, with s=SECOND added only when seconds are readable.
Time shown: h=12 m=10
